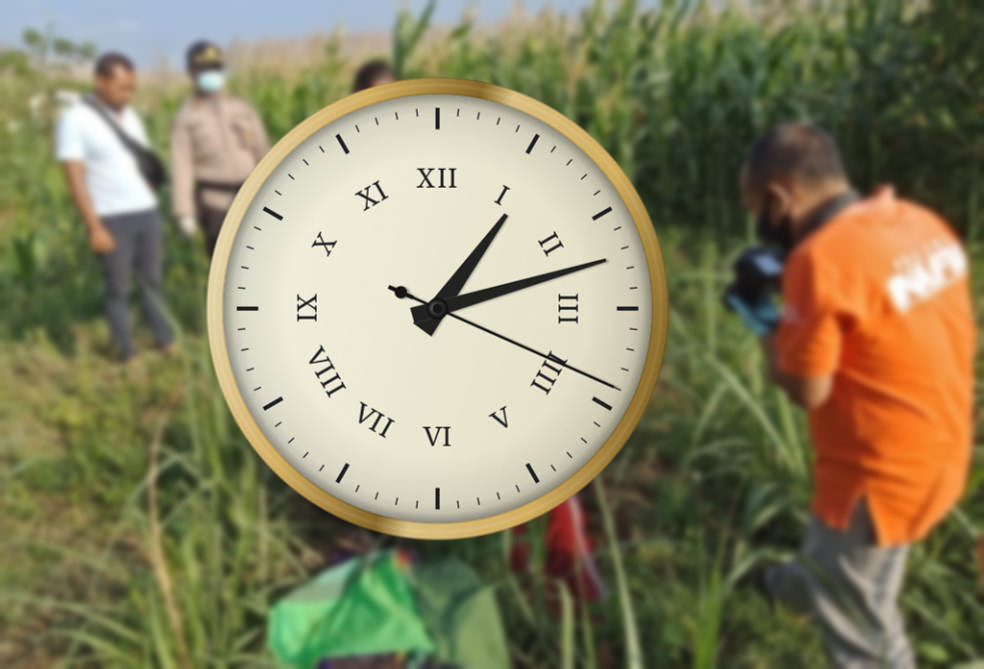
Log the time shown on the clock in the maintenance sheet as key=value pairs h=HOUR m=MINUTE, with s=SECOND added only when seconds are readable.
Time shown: h=1 m=12 s=19
